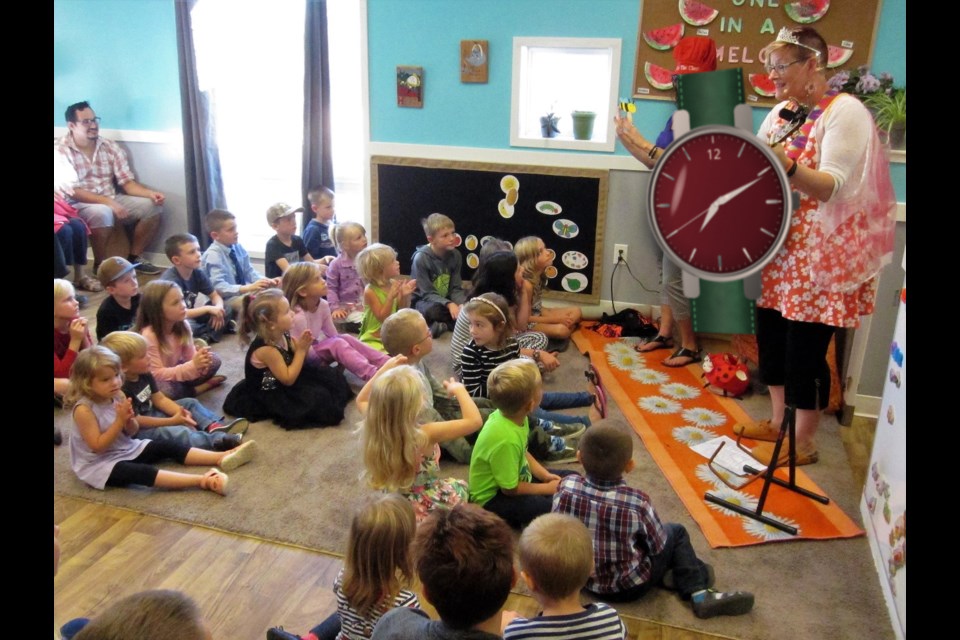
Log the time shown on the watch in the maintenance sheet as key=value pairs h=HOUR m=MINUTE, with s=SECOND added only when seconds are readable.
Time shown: h=7 m=10 s=40
